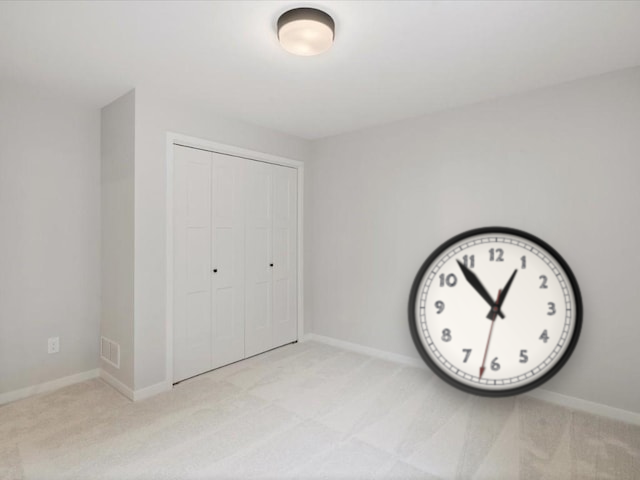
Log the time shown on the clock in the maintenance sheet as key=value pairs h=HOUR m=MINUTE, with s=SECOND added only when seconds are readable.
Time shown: h=12 m=53 s=32
